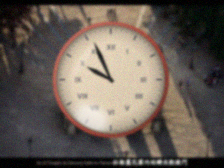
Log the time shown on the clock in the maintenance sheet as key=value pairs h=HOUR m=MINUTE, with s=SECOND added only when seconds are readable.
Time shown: h=9 m=56
